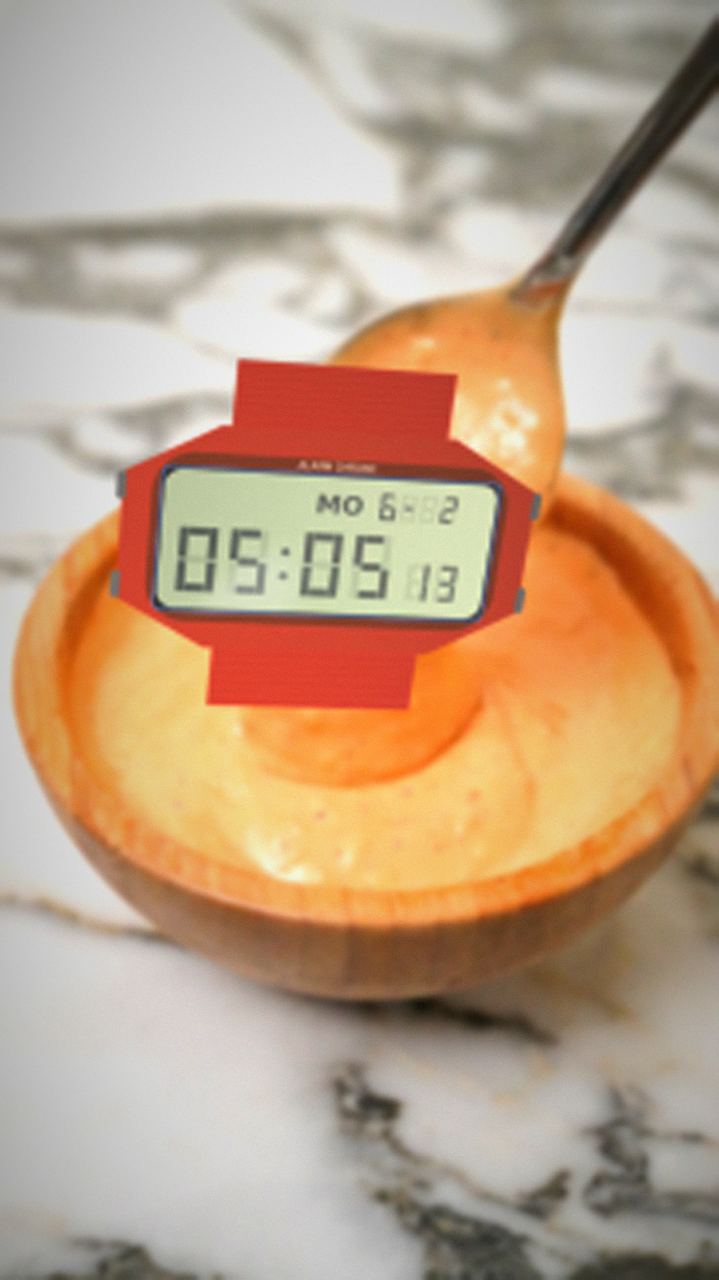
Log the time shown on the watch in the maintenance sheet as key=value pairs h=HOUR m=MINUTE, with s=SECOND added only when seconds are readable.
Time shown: h=5 m=5 s=13
